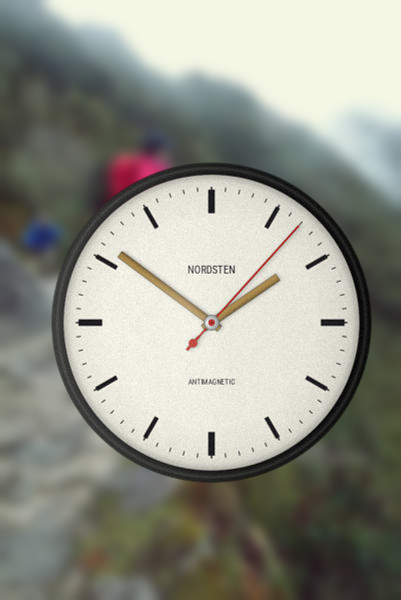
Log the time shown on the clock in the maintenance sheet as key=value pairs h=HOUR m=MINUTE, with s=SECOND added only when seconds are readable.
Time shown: h=1 m=51 s=7
